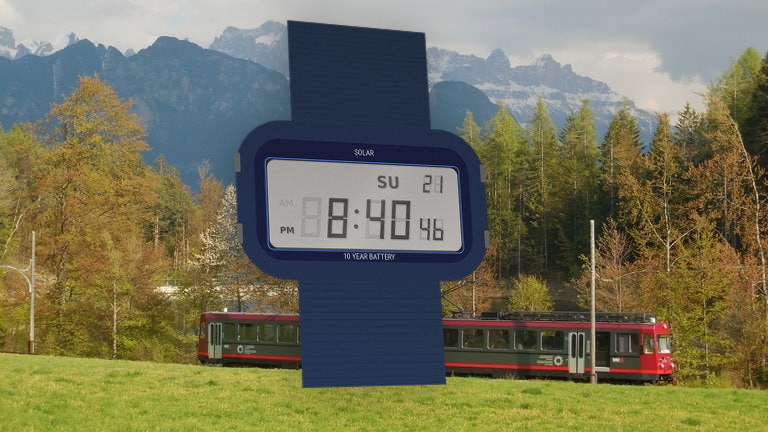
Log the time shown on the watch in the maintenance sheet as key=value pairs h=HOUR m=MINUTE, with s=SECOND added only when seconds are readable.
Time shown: h=8 m=40 s=46
